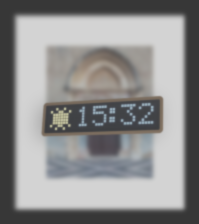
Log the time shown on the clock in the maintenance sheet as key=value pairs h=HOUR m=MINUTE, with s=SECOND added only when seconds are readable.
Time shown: h=15 m=32
